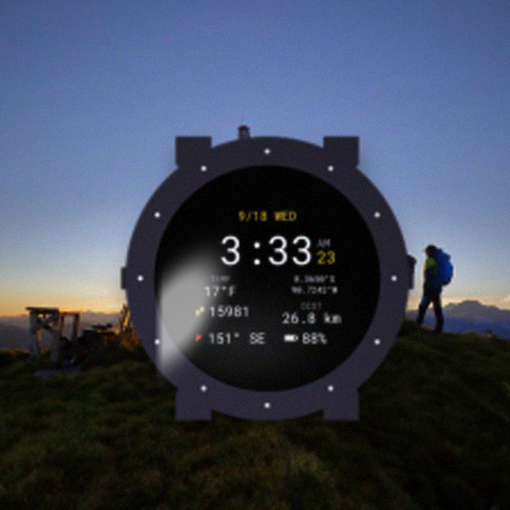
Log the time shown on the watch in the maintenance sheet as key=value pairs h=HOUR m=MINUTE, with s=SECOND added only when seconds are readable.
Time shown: h=3 m=33
